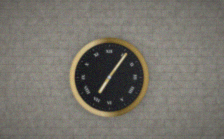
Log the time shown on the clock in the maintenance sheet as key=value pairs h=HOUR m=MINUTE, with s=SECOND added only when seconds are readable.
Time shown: h=7 m=6
